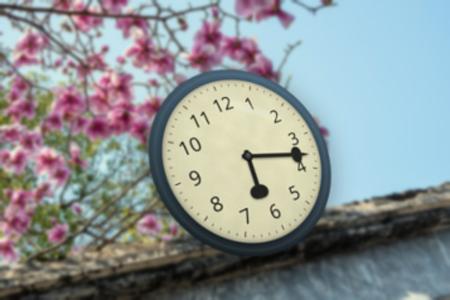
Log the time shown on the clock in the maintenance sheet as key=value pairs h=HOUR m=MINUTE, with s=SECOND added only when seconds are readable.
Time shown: h=6 m=18
